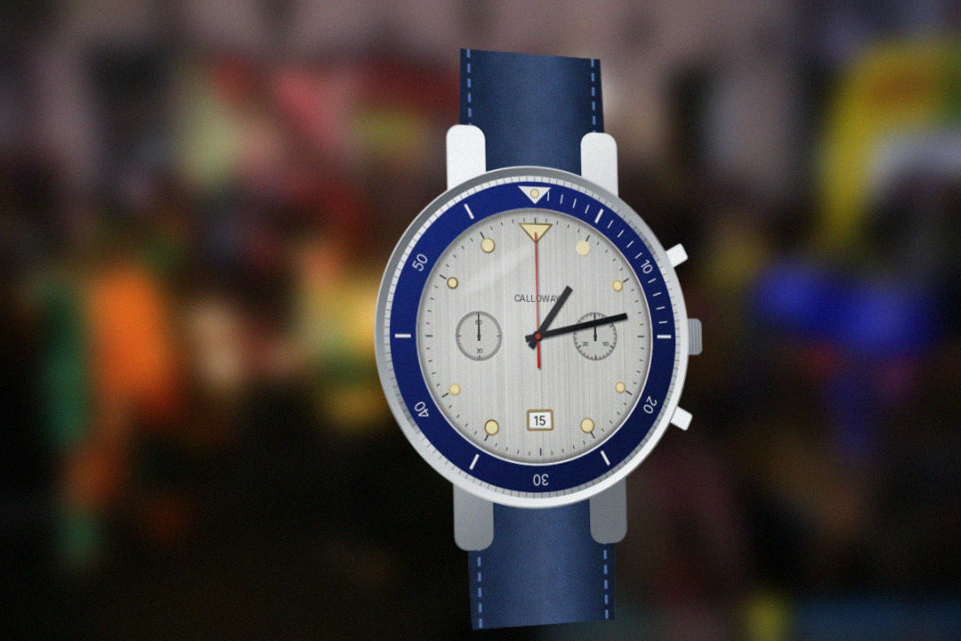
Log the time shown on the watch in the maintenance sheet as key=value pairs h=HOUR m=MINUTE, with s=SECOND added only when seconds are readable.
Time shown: h=1 m=13
